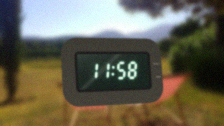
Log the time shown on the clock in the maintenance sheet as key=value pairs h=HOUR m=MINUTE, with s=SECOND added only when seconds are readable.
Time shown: h=11 m=58
